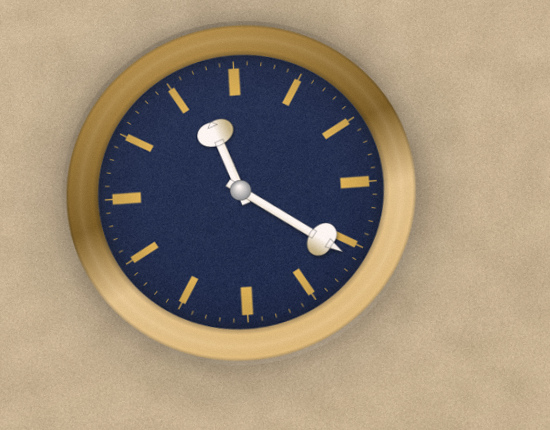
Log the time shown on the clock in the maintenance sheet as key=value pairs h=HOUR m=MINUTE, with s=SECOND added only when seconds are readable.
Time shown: h=11 m=21
